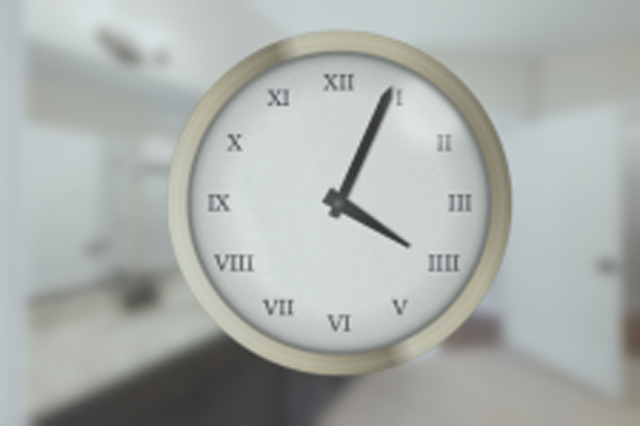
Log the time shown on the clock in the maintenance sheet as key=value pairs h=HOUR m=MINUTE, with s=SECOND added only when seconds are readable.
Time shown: h=4 m=4
